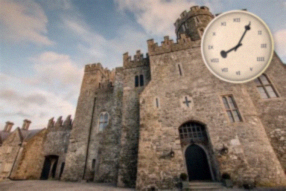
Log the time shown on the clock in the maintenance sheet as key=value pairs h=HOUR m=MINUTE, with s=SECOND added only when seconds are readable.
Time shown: h=8 m=5
